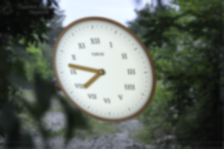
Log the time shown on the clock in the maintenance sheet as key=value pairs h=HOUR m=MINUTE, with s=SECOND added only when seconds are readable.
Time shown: h=7 m=47
